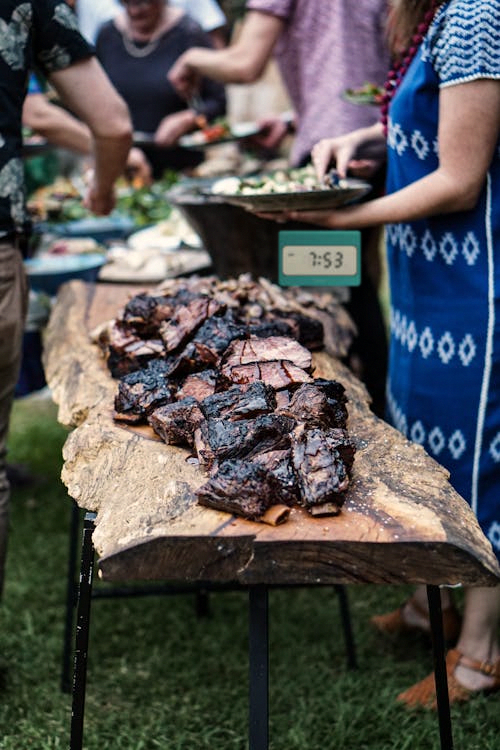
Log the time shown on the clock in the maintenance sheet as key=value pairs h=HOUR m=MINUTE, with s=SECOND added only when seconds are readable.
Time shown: h=7 m=53
